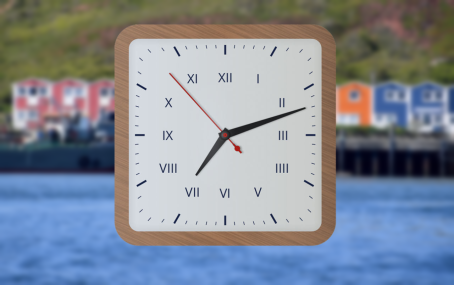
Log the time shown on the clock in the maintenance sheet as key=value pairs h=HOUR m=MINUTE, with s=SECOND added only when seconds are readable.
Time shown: h=7 m=11 s=53
